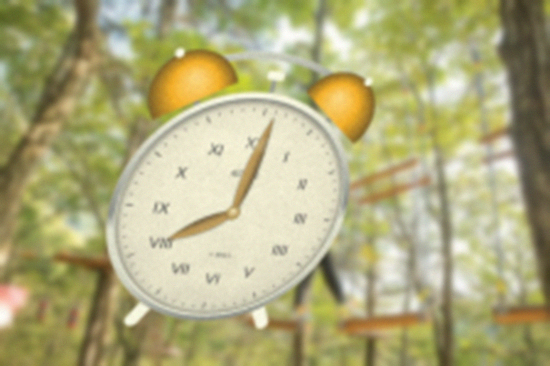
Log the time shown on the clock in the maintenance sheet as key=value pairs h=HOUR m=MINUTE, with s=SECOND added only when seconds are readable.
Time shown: h=8 m=1
